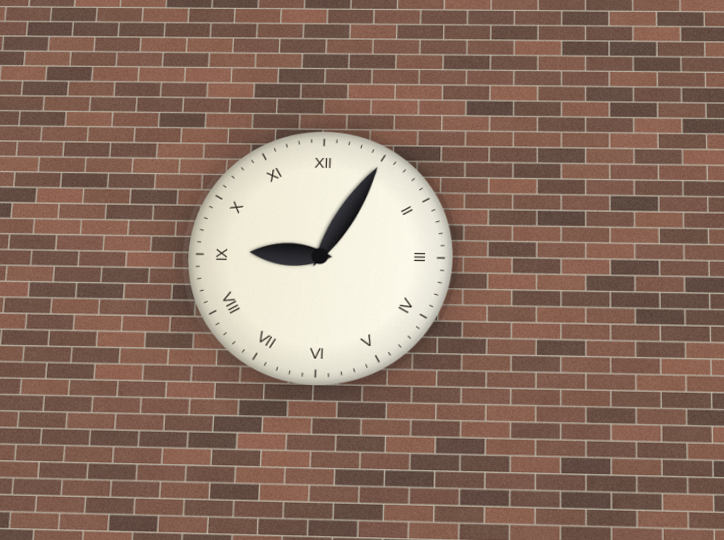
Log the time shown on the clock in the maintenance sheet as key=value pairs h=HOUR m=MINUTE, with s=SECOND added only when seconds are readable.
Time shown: h=9 m=5
